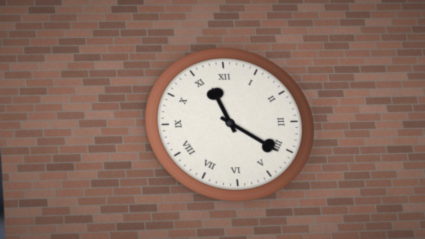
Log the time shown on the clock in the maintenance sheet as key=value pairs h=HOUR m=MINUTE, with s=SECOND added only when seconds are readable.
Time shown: h=11 m=21
